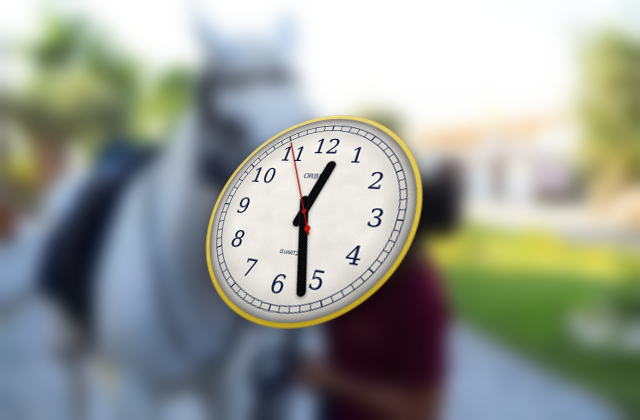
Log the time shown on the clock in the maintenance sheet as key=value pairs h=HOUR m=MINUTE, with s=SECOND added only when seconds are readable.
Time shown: h=12 m=26 s=55
